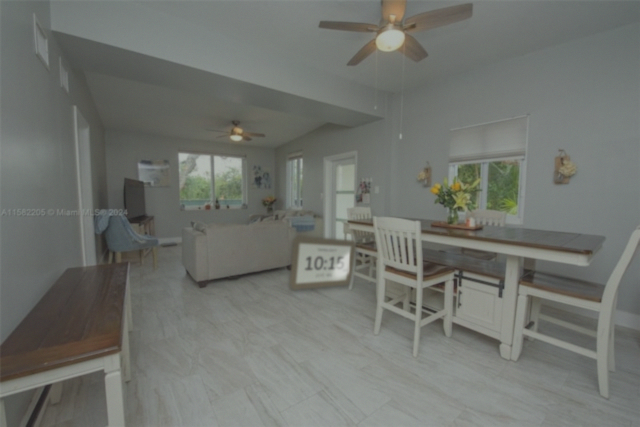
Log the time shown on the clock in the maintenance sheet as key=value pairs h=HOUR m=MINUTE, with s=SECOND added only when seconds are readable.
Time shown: h=10 m=15
